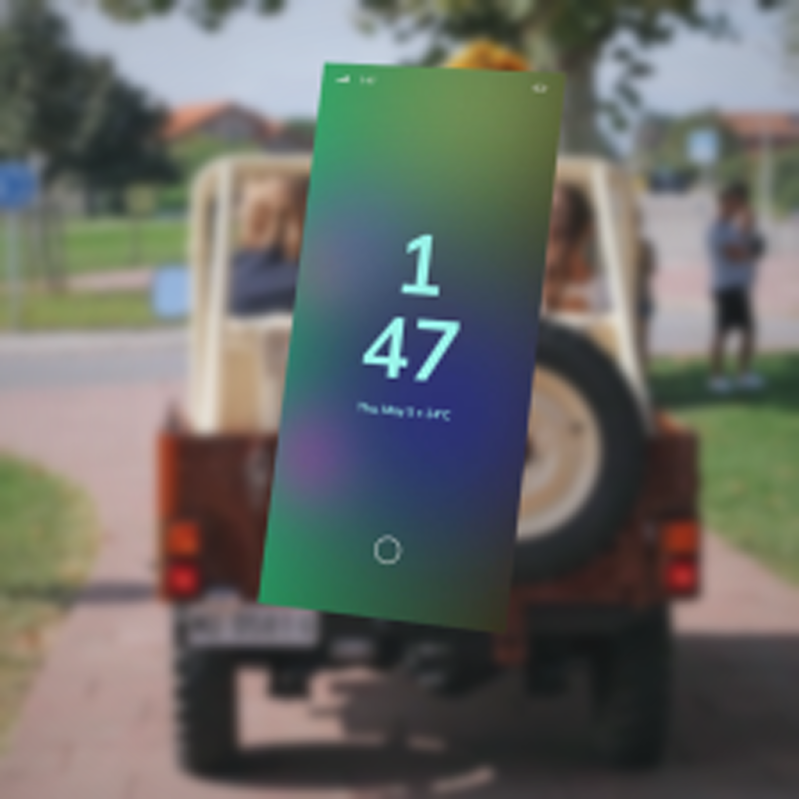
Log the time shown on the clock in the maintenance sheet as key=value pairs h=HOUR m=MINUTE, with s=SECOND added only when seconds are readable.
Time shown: h=1 m=47
